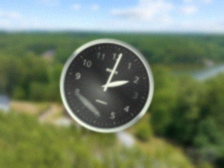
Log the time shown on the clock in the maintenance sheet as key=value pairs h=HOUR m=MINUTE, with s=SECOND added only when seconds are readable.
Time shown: h=2 m=1
